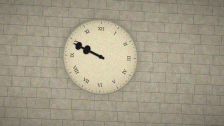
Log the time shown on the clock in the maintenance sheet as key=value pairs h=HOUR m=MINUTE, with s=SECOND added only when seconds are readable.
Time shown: h=9 m=49
